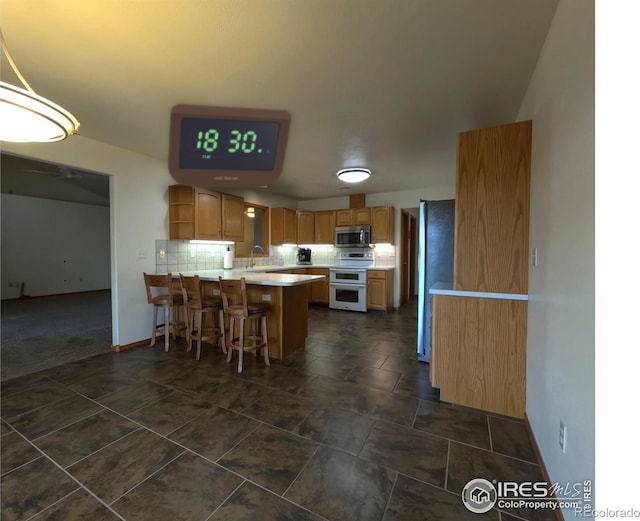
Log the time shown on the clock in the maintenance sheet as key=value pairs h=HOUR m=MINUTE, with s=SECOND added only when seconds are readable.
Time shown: h=18 m=30
